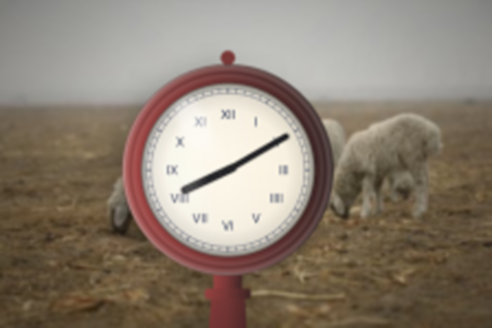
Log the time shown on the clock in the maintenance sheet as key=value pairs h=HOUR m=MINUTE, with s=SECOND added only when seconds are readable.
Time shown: h=8 m=10
